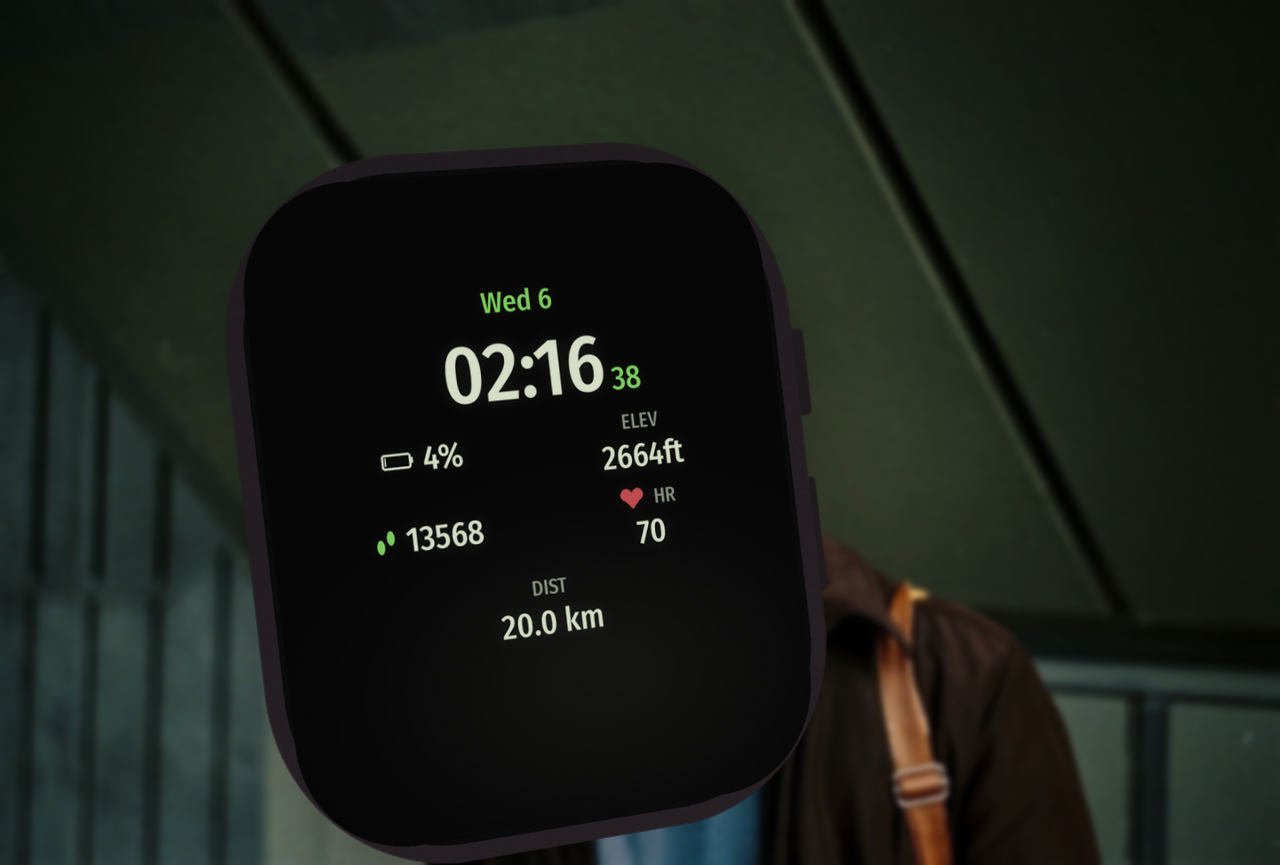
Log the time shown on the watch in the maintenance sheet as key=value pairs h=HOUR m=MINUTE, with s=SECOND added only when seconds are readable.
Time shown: h=2 m=16 s=38
